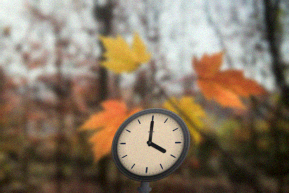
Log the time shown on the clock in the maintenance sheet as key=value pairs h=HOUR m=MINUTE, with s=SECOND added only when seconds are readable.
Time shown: h=4 m=0
